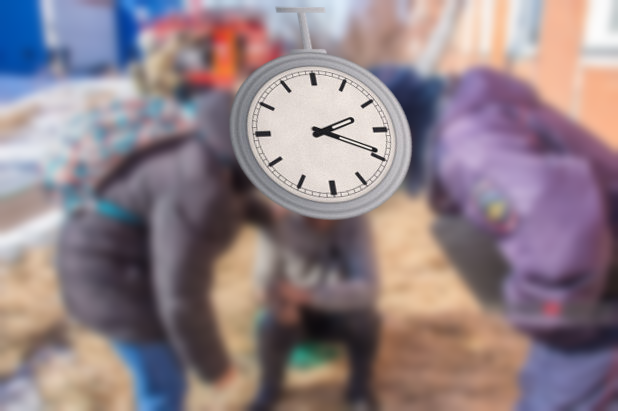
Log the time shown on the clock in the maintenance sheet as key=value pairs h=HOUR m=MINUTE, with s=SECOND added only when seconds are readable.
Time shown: h=2 m=19
